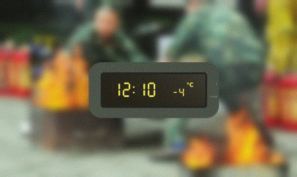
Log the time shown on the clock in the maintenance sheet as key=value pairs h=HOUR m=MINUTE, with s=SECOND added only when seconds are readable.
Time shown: h=12 m=10
